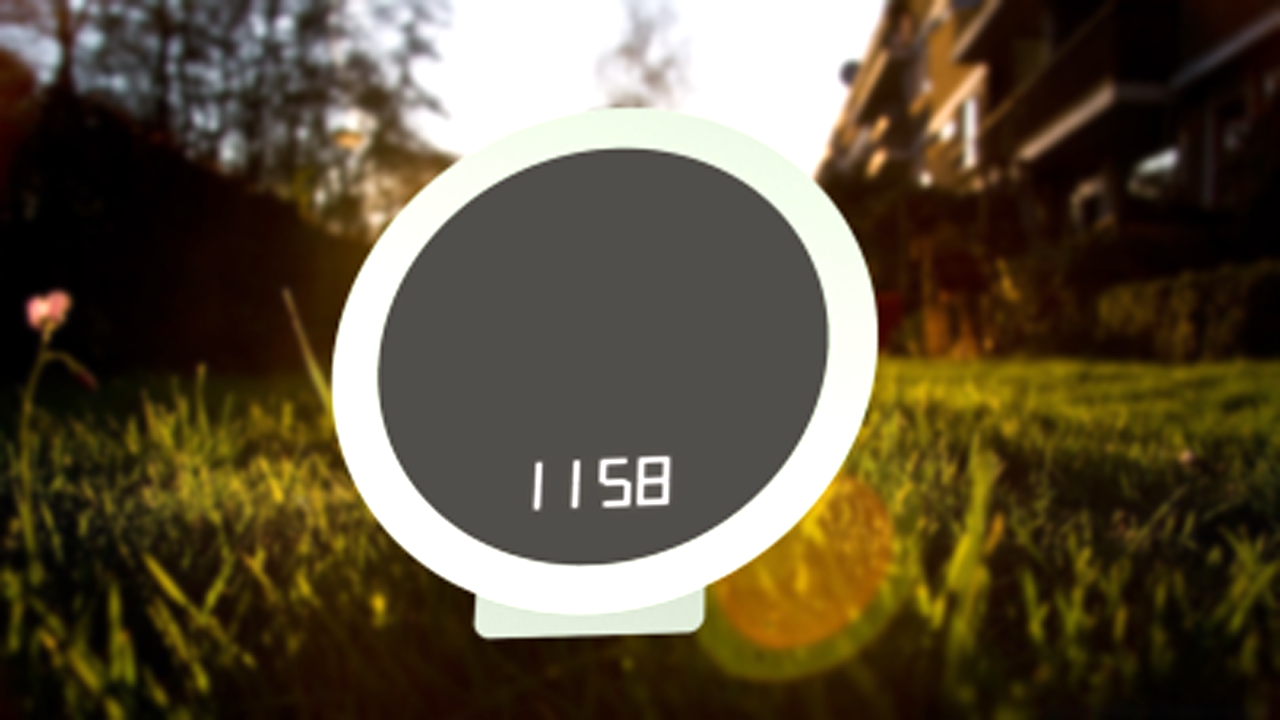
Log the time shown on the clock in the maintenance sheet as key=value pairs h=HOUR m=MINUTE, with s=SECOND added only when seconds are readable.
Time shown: h=11 m=58
